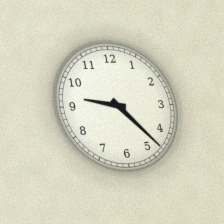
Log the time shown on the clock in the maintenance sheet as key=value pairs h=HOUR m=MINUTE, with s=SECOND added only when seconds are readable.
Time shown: h=9 m=23
